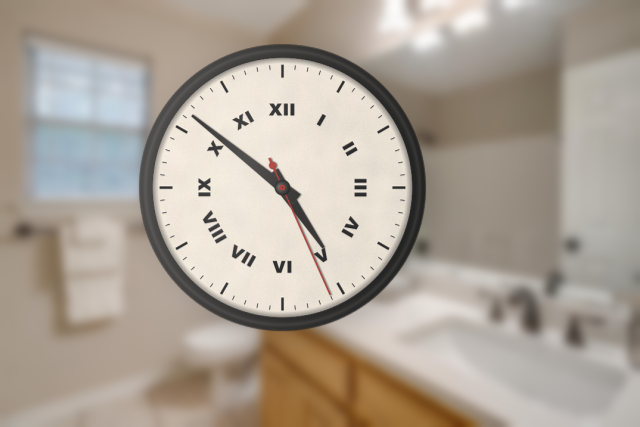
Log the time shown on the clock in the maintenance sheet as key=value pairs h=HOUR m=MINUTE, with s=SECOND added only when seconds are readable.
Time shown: h=4 m=51 s=26
